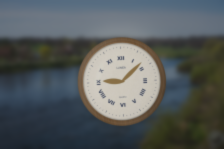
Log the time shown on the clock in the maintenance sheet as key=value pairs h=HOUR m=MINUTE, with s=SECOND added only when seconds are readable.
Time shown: h=9 m=8
